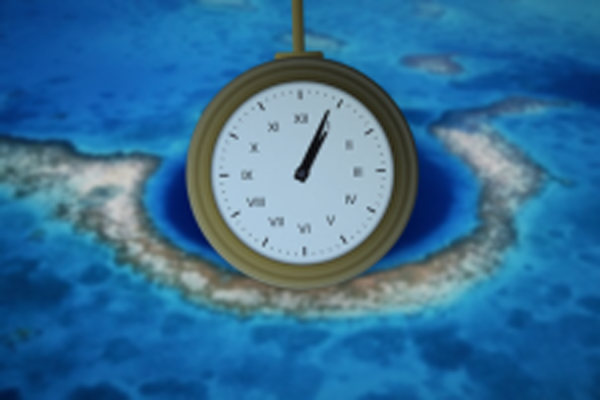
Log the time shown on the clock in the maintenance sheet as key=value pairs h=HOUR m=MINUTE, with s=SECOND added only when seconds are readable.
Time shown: h=1 m=4
